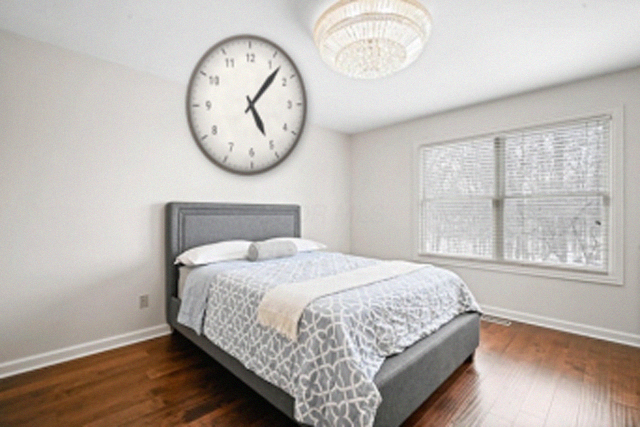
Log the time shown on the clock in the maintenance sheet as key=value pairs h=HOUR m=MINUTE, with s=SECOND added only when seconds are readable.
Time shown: h=5 m=7
